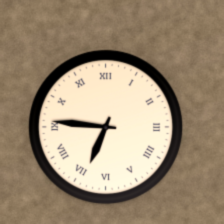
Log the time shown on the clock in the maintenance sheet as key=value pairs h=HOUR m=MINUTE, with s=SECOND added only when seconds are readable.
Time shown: h=6 m=46
